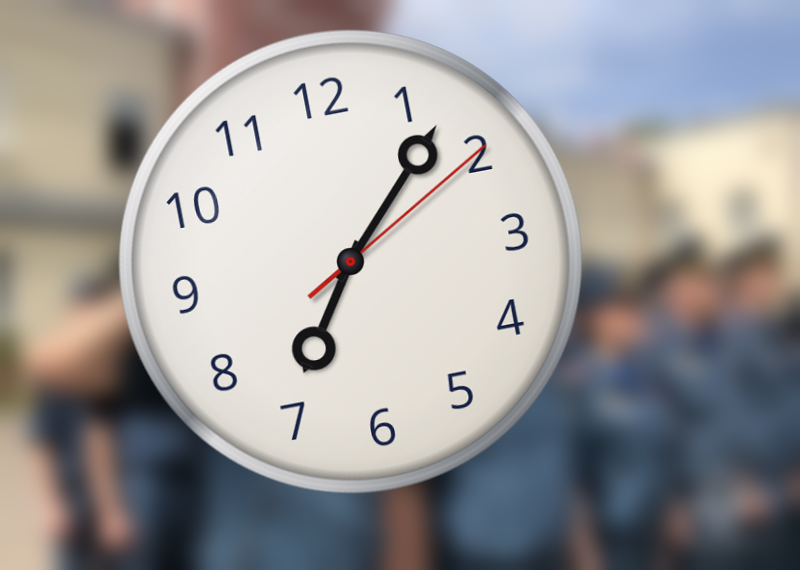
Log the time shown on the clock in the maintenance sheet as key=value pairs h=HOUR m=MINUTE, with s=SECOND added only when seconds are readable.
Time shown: h=7 m=7 s=10
